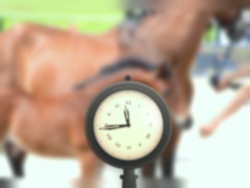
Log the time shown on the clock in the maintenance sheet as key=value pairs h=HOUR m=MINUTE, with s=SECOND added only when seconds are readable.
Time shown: h=11 m=44
